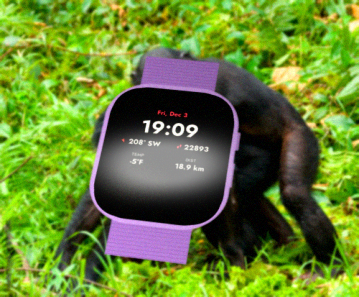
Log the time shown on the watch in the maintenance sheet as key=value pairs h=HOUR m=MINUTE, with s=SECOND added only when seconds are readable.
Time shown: h=19 m=9
